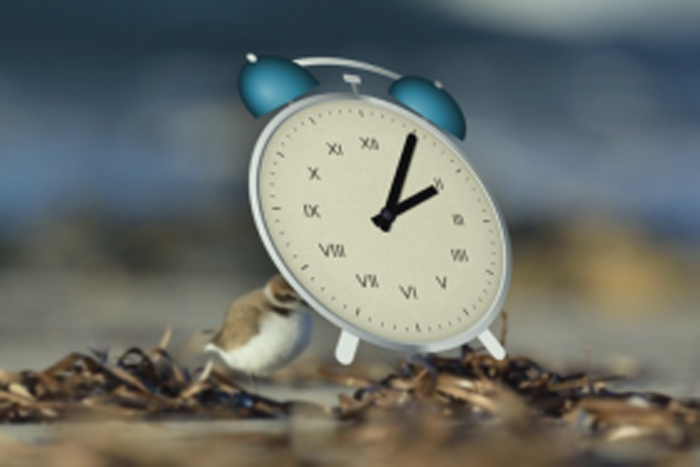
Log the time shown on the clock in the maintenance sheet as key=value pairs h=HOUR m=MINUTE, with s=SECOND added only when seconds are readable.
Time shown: h=2 m=5
